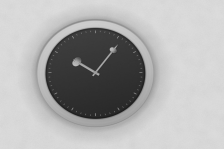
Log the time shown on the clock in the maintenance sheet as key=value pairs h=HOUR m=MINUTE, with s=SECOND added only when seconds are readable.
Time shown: h=10 m=6
